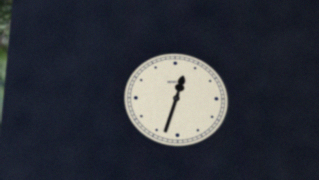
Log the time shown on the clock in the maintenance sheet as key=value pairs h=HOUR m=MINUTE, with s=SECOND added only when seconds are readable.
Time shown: h=12 m=33
